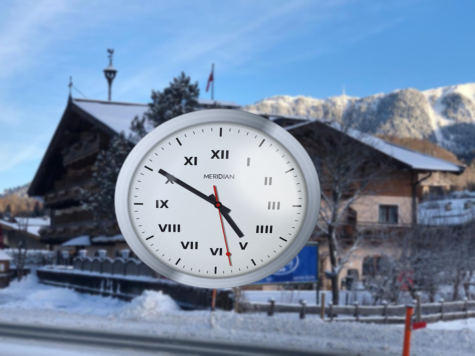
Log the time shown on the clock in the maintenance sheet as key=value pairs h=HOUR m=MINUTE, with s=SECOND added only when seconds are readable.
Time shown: h=4 m=50 s=28
